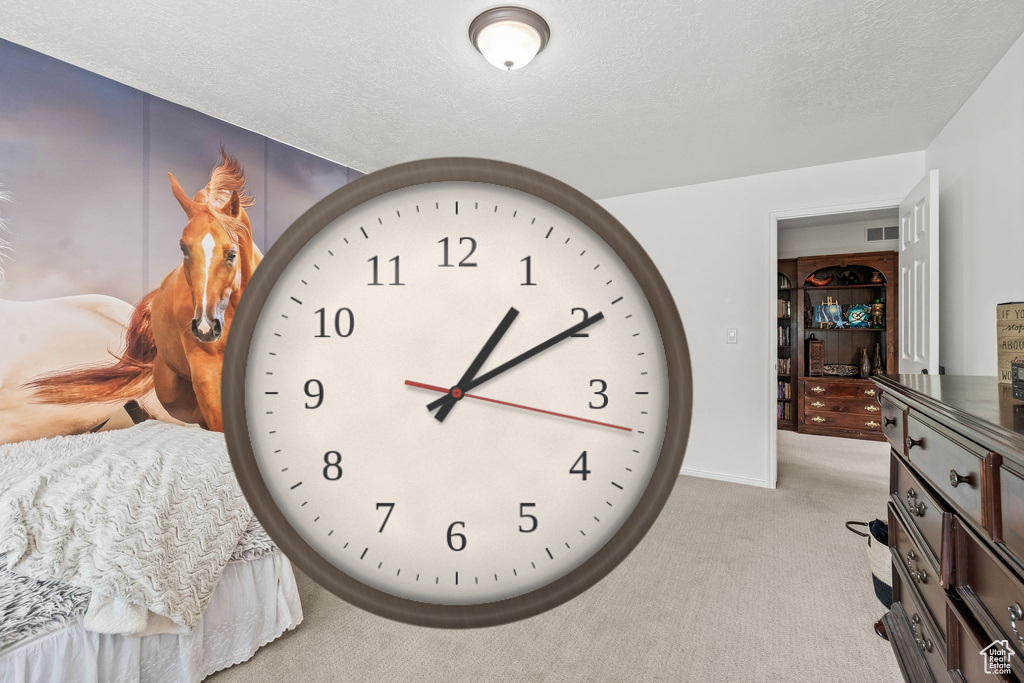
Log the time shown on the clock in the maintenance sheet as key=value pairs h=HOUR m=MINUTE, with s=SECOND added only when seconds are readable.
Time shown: h=1 m=10 s=17
